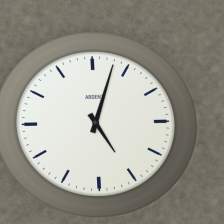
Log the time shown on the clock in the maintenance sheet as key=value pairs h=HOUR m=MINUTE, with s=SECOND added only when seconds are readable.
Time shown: h=5 m=3
